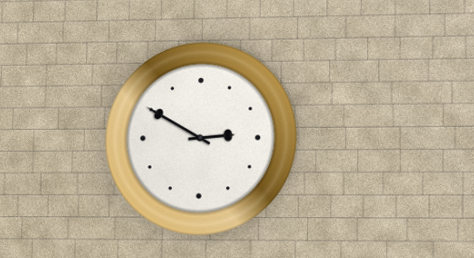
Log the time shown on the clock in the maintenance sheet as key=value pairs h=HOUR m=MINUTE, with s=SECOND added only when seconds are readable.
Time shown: h=2 m=50
